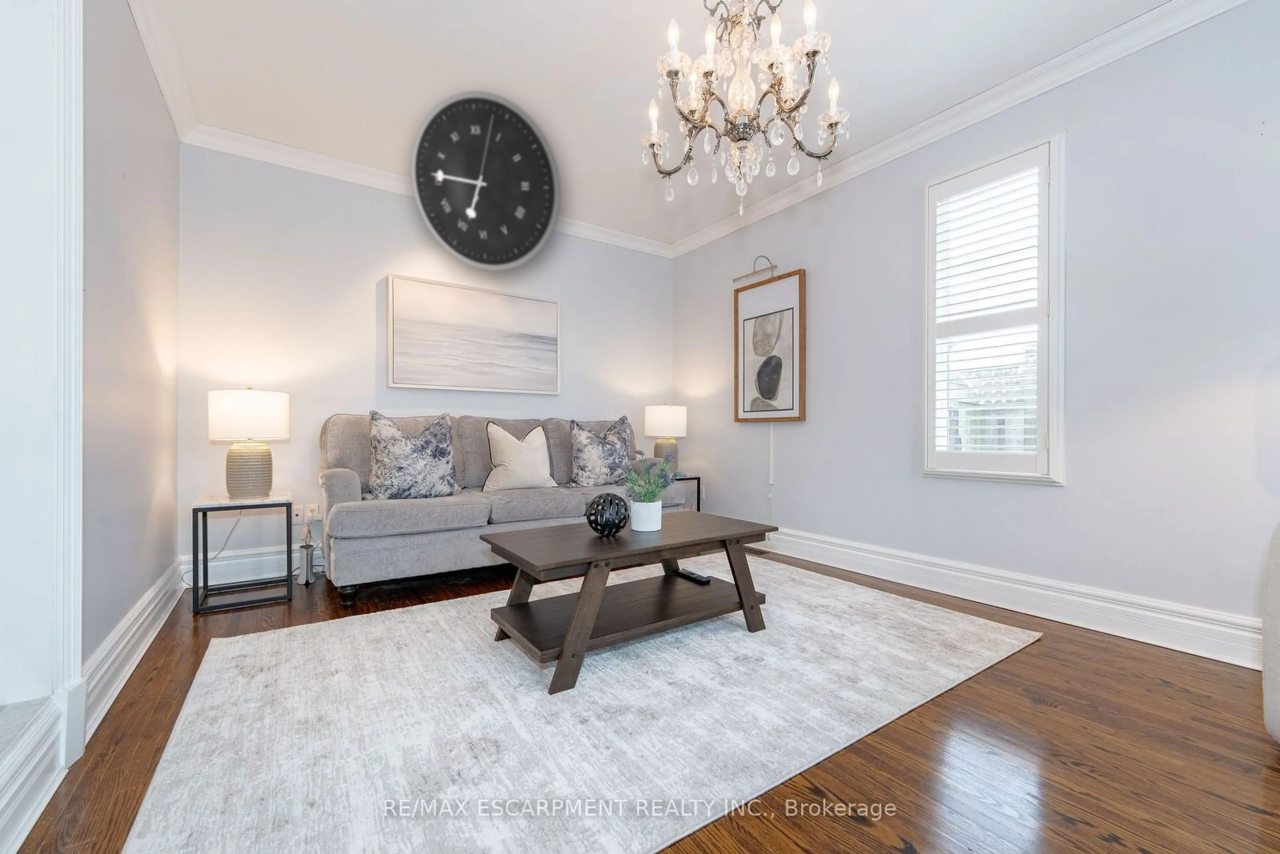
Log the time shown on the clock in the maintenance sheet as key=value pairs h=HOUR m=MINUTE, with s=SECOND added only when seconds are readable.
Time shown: h=6 m=46 s=3
